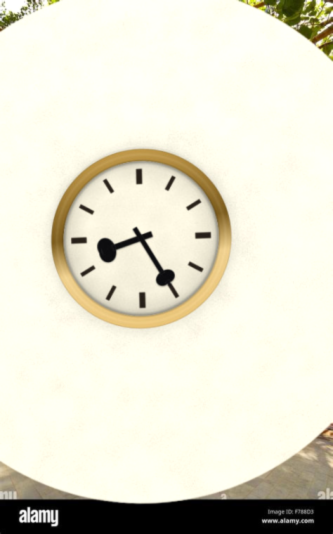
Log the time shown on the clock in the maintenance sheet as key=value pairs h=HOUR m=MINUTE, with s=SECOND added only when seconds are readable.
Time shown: h=8 m=25
